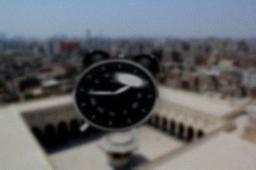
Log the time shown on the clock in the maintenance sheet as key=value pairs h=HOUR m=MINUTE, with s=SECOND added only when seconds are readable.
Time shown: h=1 m=44
